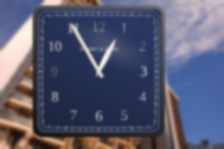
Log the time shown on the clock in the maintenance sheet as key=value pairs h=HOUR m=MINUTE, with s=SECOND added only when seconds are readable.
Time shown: h=12 m=55
